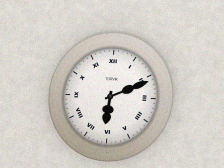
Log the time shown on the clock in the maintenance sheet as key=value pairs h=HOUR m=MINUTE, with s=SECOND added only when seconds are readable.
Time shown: h=6 m=11
